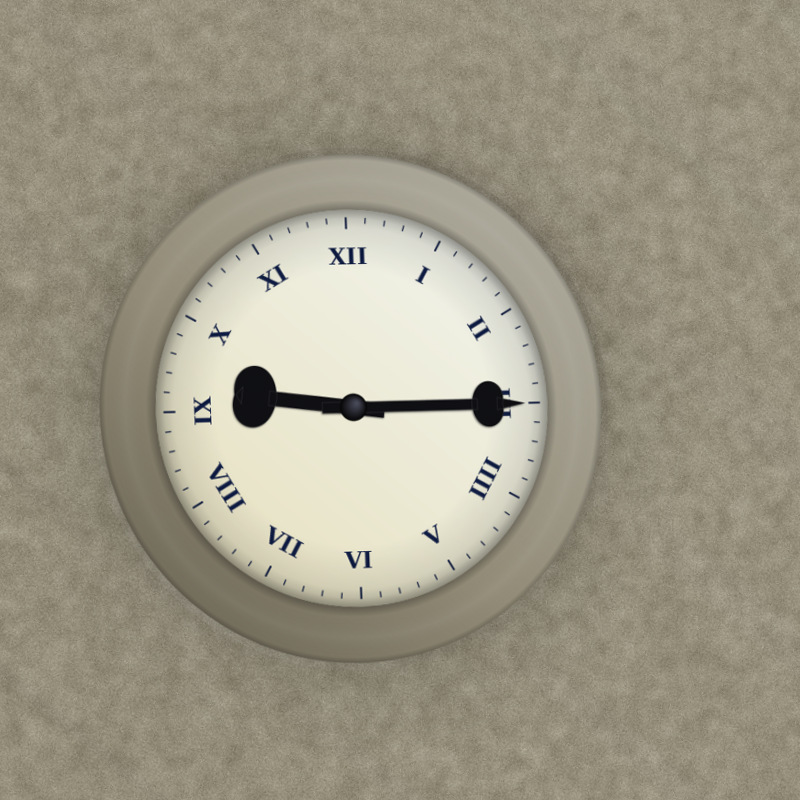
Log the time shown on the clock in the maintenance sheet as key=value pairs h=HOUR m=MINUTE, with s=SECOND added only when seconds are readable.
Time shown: h=9 m=15
